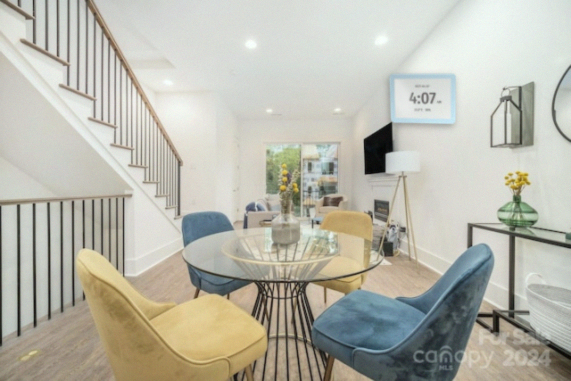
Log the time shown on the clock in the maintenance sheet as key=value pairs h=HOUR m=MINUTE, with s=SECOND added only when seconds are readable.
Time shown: h=4 m=7
